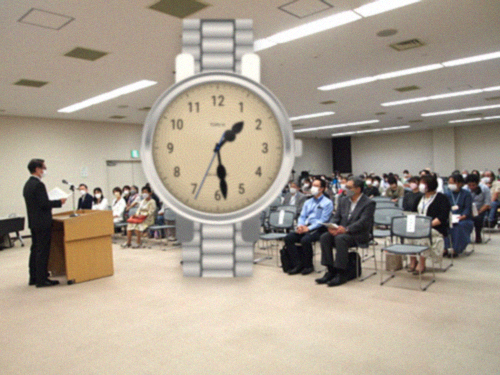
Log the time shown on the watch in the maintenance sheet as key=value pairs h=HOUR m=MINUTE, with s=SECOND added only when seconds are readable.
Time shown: h=1 m=28 s=34
